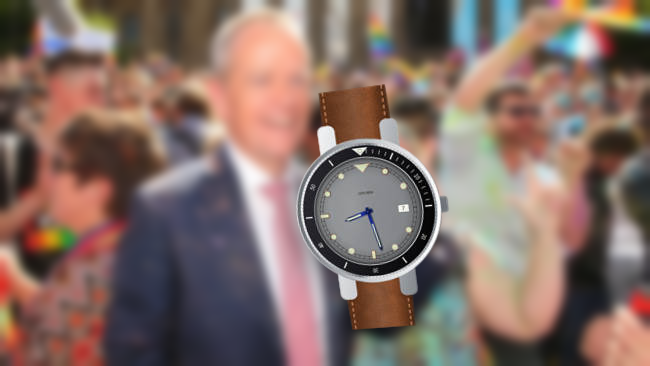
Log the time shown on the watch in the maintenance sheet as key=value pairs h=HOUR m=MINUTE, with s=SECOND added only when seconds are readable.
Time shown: h=8 m=28
